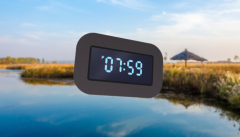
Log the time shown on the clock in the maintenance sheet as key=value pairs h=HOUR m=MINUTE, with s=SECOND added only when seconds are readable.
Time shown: h=7 m=59
